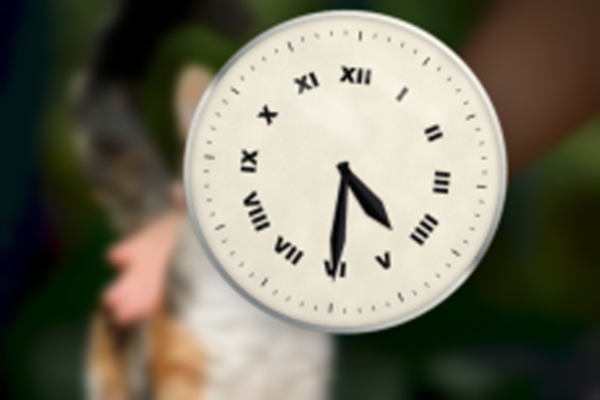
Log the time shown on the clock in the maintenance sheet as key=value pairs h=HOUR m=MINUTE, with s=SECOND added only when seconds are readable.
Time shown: h=4 m=30
